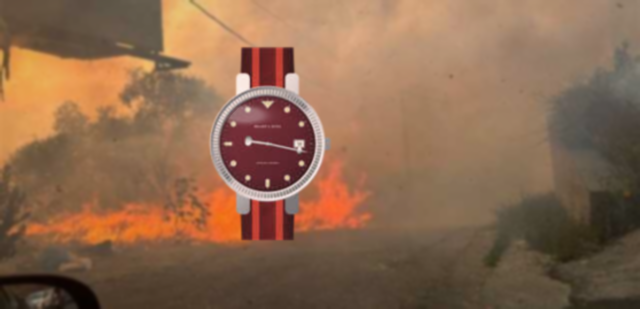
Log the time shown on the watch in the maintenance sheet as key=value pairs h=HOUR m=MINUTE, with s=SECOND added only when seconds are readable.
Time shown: h=9 m=17
